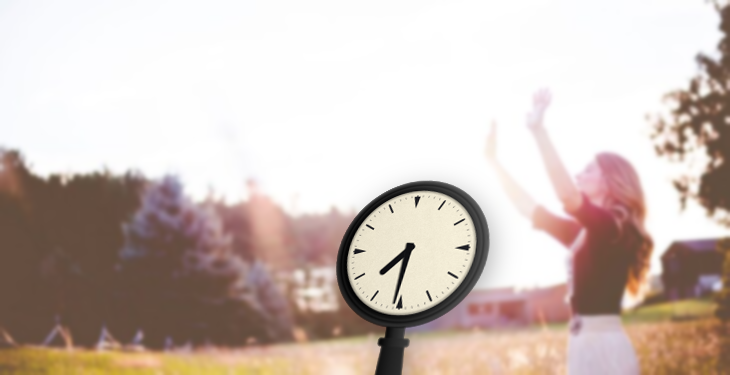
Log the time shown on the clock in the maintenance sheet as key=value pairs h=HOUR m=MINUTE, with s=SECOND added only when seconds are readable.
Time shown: h=7 m=31
